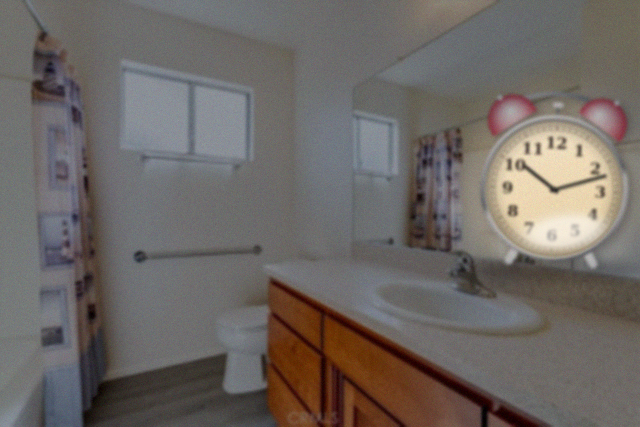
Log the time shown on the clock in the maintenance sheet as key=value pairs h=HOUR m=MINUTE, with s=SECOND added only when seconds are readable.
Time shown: h=10 m=12
